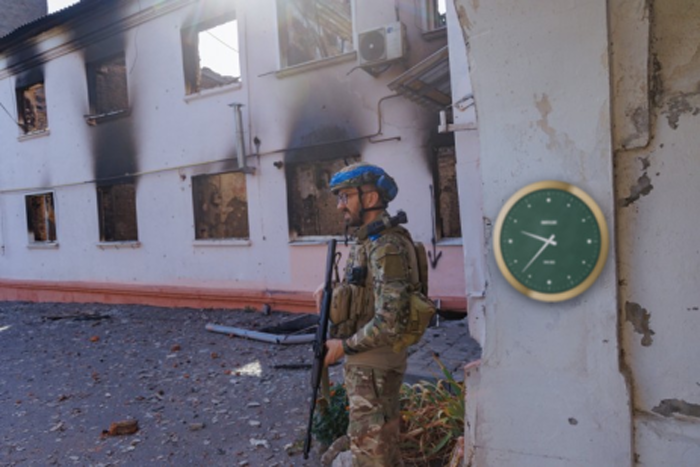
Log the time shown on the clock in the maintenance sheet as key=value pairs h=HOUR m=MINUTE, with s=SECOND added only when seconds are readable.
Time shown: h=9 m=37
